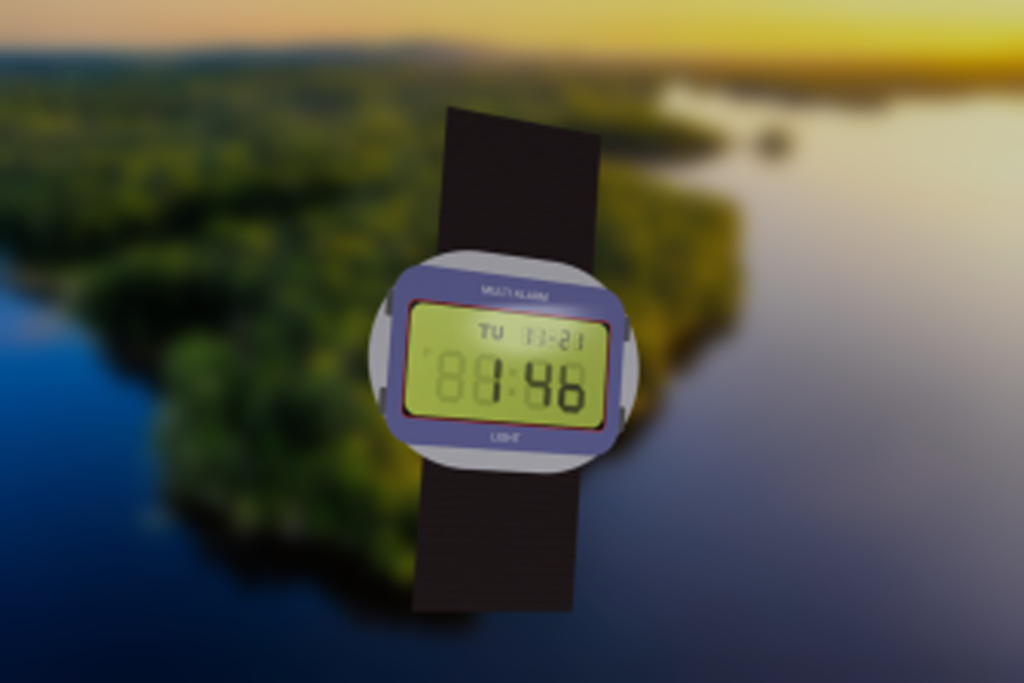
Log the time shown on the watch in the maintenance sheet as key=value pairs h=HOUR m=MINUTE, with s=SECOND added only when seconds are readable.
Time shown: h=1 m=46
